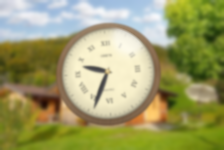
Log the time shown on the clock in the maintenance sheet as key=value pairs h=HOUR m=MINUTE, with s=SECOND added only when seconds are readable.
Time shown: h=9 m=34
